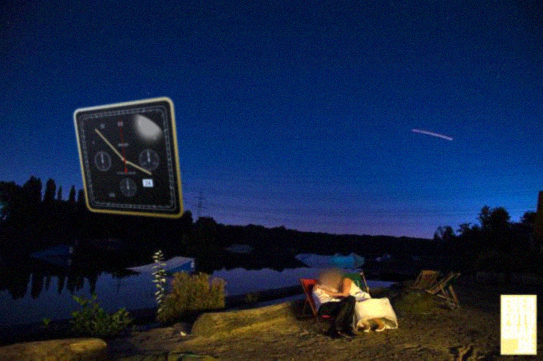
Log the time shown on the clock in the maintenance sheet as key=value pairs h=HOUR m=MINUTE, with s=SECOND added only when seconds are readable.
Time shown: h=3 m=53
